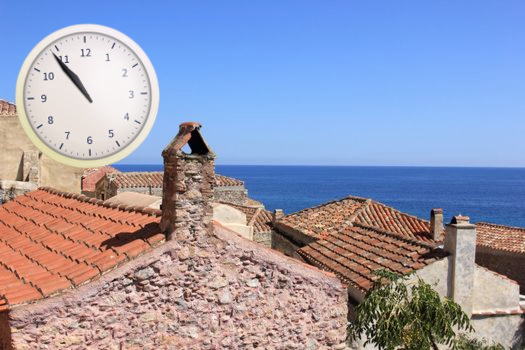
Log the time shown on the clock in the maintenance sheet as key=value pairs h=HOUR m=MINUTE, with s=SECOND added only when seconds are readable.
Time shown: h=10 m=54
